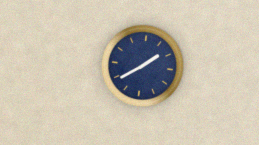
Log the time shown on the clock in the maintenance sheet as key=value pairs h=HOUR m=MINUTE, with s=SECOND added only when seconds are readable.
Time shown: h=1 m=39
